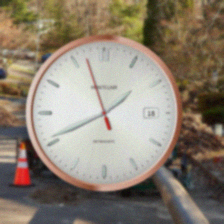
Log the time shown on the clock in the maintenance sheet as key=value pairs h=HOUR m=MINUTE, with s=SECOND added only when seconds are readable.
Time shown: h=1 m=40 s=57
